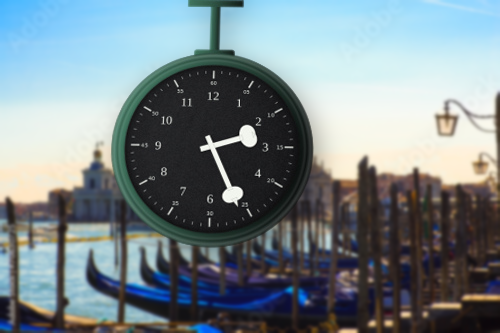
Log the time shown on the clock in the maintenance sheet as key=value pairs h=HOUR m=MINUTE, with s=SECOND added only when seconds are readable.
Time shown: h=2 m=26
